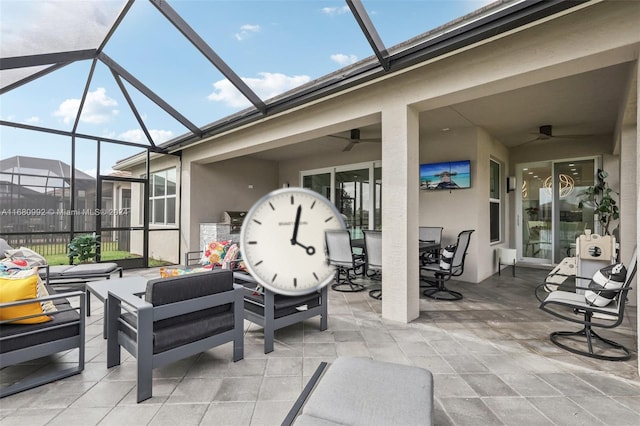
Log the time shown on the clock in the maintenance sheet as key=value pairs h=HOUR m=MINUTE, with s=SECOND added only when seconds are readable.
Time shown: h=4 m=2
